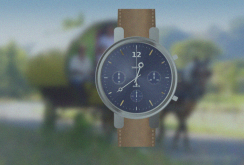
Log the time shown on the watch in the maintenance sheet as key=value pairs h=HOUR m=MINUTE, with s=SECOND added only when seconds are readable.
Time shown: h=12 m=39
